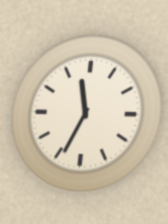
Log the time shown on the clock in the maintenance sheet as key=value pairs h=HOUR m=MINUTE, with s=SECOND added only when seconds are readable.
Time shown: h=11 m=34
